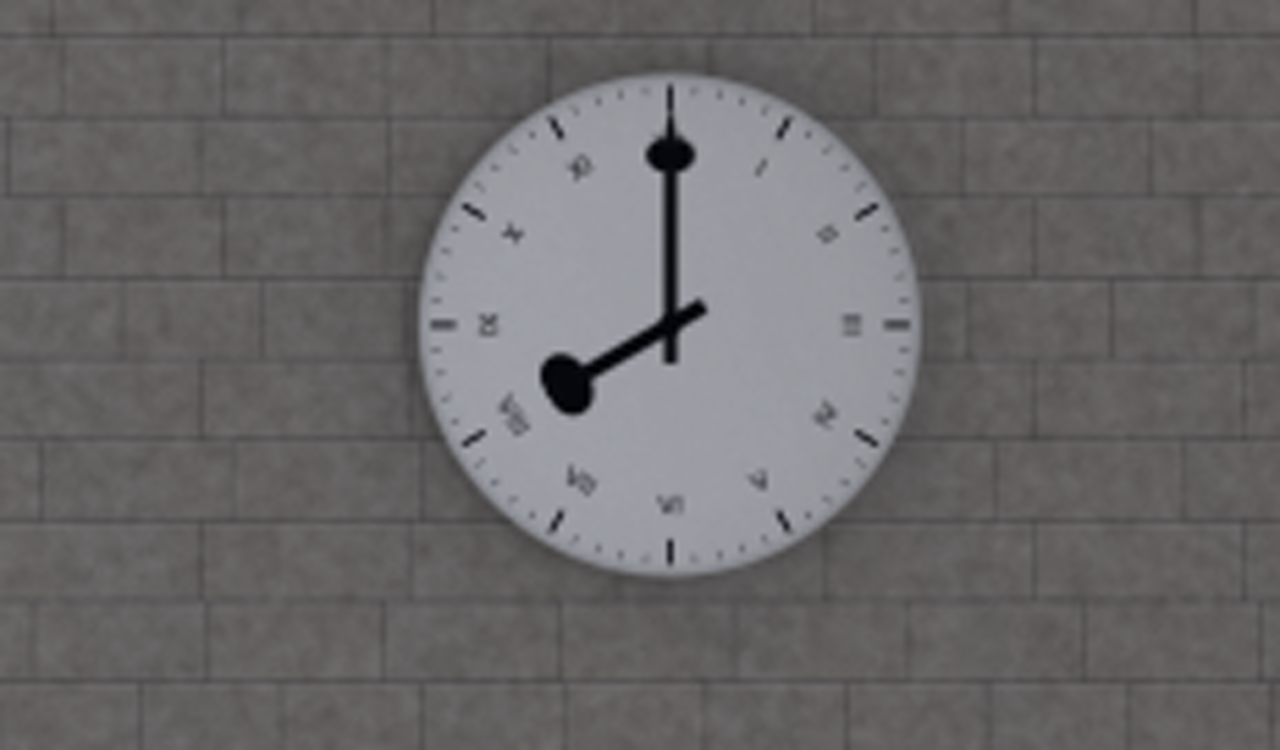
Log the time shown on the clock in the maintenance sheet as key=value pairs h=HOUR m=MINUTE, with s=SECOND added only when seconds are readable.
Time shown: h=8 m=0
